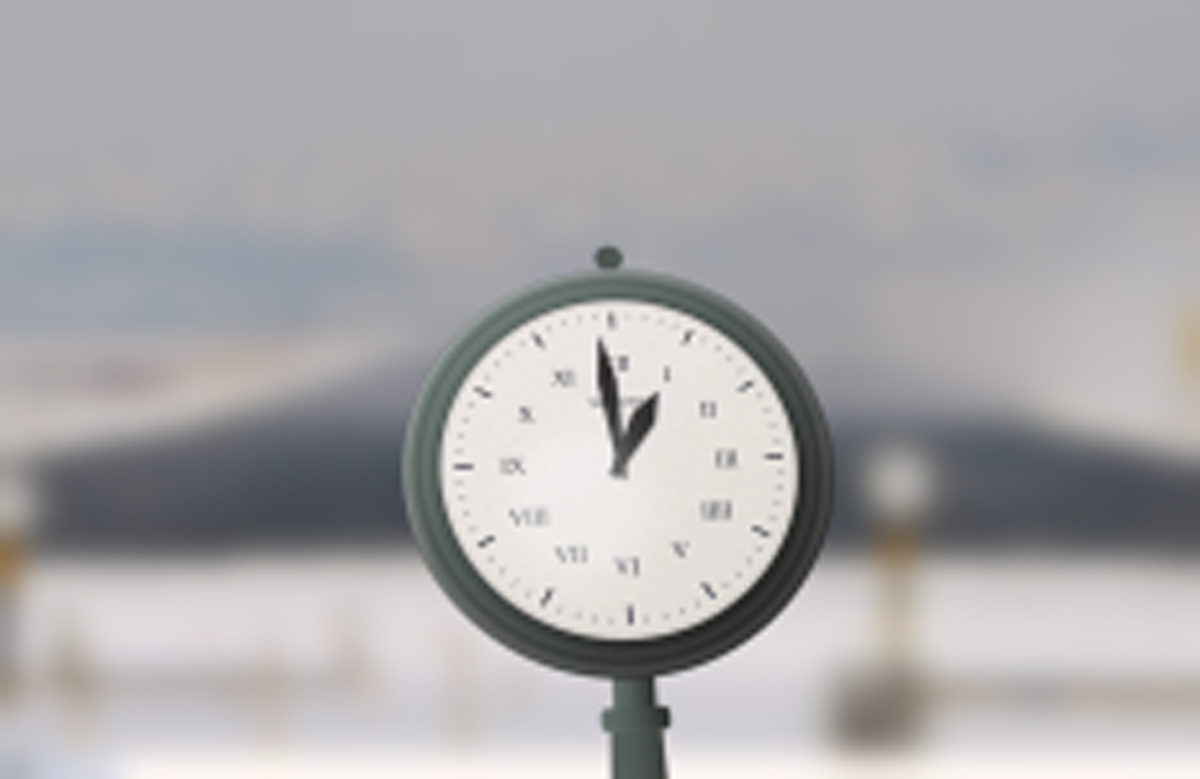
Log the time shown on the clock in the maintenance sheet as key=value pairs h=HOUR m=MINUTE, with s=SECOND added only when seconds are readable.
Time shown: h=12 m=59
